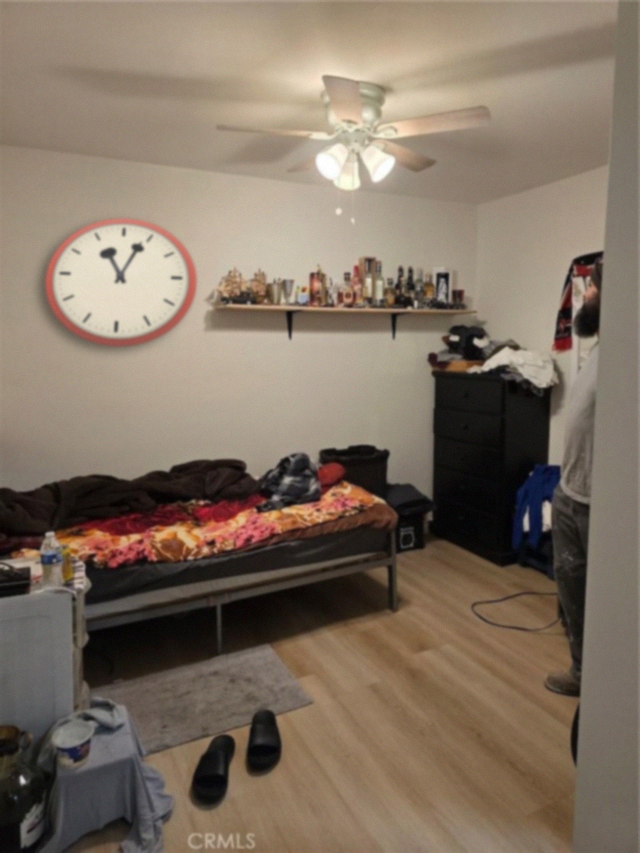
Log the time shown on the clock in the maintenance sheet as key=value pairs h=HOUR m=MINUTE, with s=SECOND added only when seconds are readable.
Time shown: h=11 m=4
